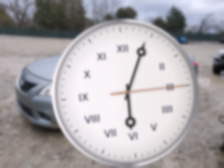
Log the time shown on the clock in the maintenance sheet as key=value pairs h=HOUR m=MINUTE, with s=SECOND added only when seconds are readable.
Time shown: h=6 m=4 s=15
